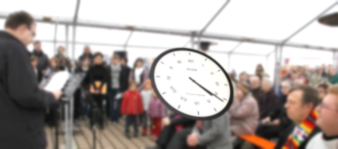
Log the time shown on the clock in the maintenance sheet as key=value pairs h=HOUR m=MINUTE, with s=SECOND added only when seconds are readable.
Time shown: h=4 m=21
